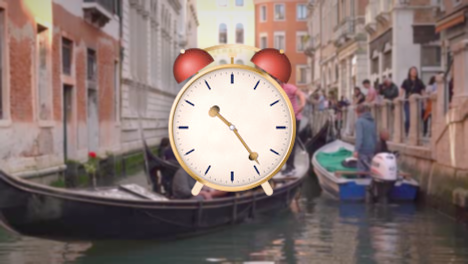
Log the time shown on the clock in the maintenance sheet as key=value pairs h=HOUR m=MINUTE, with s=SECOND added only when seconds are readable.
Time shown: h=10 m=24
